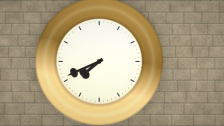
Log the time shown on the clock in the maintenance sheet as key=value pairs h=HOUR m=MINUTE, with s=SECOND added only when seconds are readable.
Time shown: h=7 m=41
